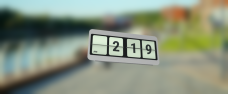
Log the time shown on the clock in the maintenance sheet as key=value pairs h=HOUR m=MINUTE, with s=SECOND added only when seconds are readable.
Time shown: h=2 m=19
